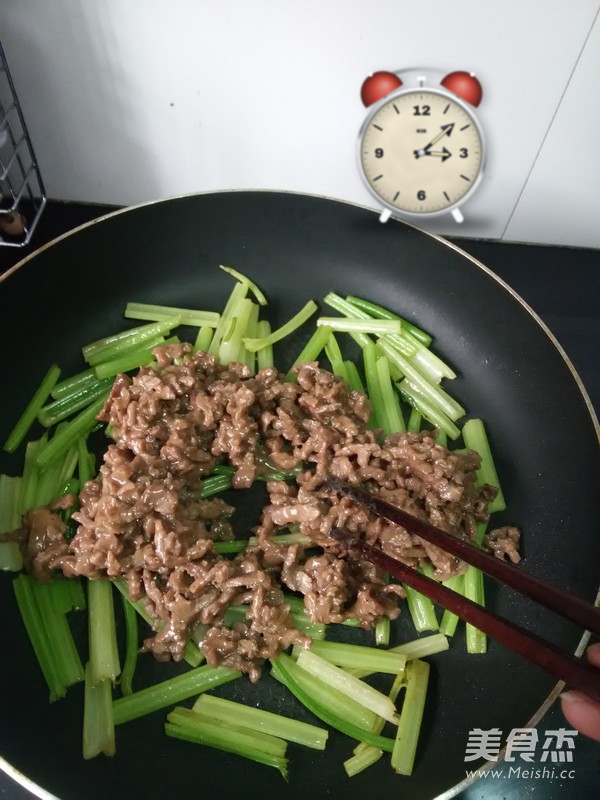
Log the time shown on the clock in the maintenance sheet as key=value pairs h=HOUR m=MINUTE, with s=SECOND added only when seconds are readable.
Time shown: h=3 m=8
